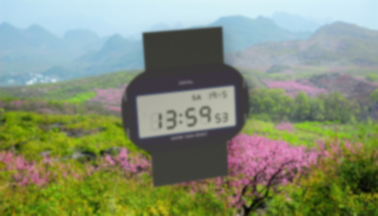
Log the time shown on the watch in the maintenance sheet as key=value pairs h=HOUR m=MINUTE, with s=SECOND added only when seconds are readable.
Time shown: h=13 m=59
